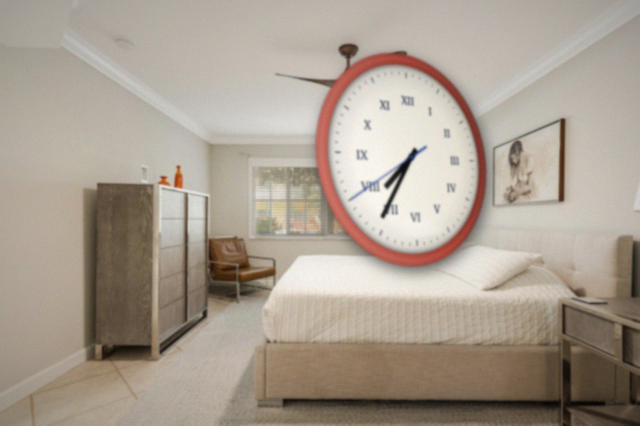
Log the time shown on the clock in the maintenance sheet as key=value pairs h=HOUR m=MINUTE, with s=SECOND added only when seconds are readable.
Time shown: h=7 m=35 s=40
